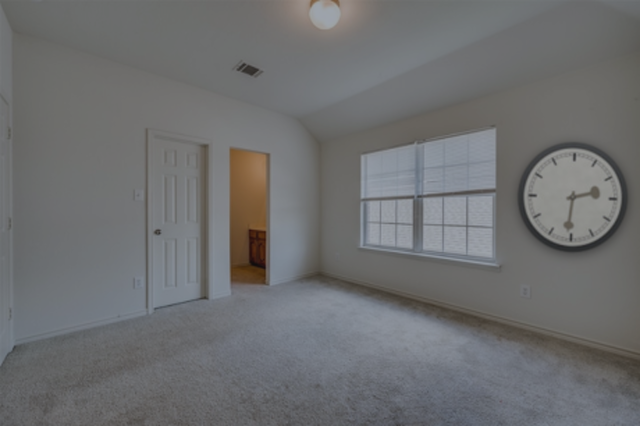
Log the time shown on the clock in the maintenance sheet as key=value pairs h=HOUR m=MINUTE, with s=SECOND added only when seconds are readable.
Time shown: h=2 m=31
